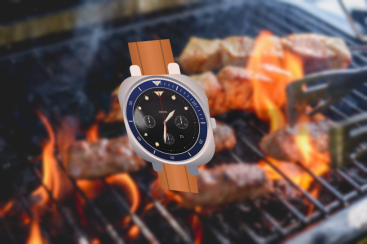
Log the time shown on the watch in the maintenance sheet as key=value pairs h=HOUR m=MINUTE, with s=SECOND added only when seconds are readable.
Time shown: h=1 m=32
